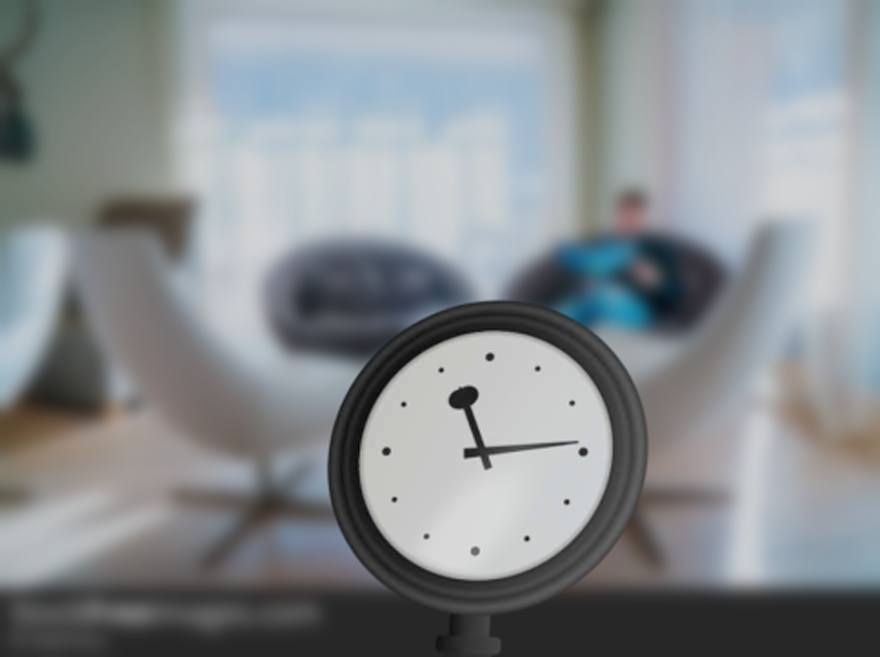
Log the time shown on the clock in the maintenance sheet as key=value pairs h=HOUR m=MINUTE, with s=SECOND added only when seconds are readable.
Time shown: h=11 m=14
